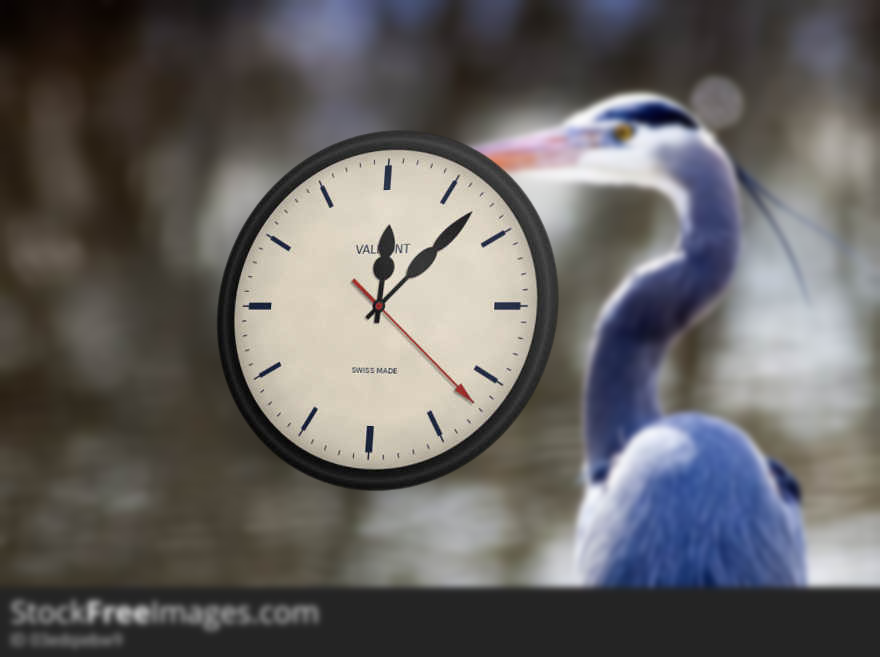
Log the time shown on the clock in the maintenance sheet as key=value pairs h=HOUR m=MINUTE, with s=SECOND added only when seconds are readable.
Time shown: h=12 m=7 s=22
